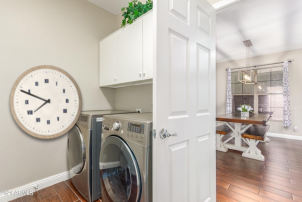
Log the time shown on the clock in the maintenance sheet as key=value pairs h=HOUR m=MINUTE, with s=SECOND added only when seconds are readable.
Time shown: h=7 m=49
